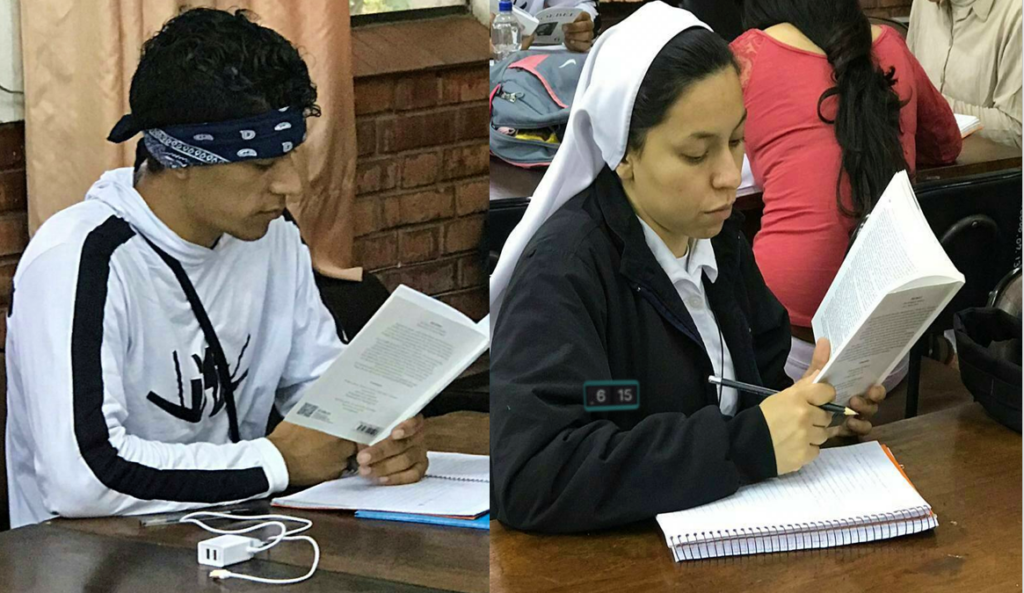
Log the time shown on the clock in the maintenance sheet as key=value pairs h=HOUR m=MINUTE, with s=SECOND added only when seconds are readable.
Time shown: h=6 m=15
